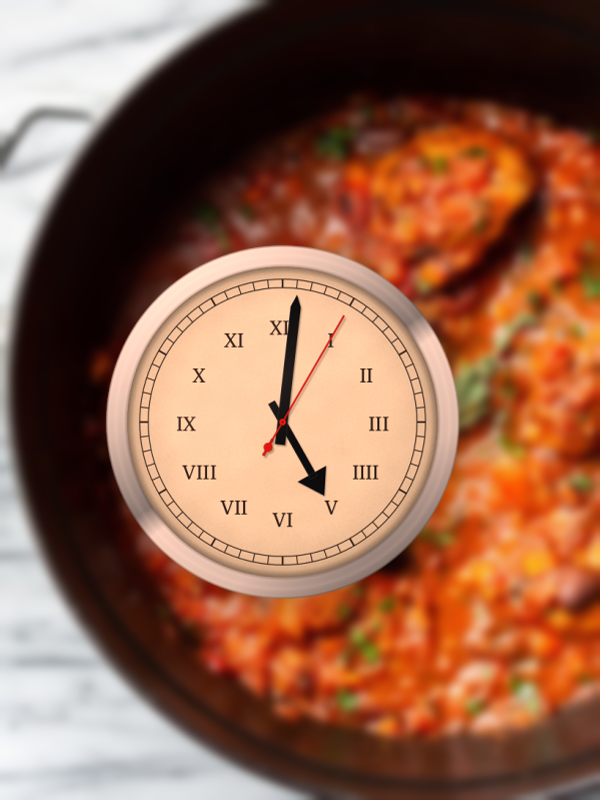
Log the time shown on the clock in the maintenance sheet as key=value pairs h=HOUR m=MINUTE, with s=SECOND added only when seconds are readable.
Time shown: h=5 m=1 s=5
